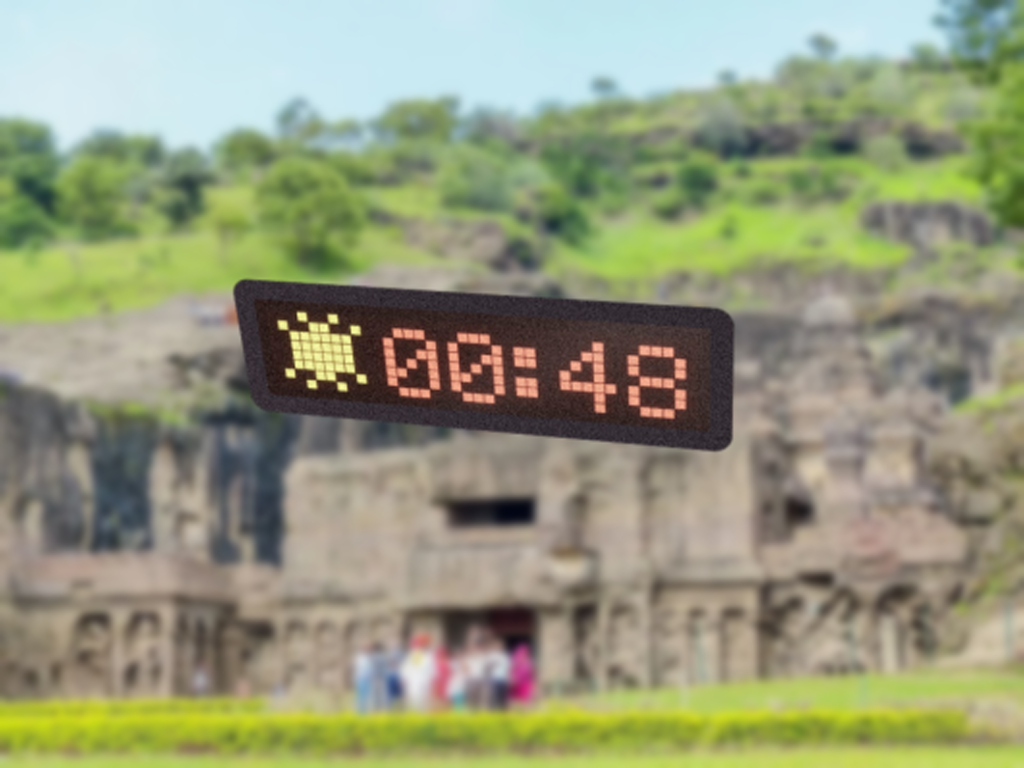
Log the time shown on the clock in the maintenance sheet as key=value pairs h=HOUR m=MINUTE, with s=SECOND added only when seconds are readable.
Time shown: h=0 m=48
